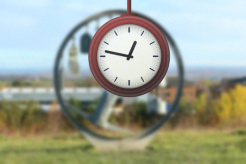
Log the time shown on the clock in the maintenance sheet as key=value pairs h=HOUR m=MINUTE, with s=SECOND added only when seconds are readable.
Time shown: h=12 m=47
